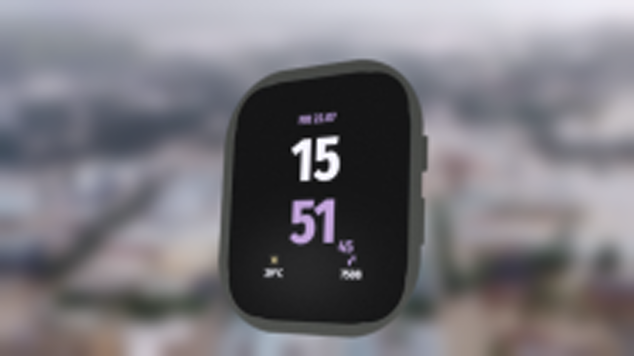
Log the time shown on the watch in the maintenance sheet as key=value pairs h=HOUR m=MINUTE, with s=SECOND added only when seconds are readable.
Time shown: h=15 m=51
